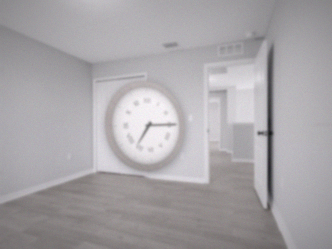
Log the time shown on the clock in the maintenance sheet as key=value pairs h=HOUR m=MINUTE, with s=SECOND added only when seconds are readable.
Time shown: h=7 m=15
